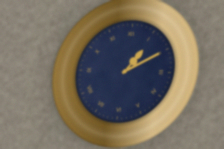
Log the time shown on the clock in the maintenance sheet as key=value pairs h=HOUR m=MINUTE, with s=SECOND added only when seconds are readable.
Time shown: h=1 m=10
